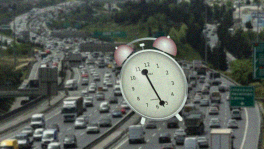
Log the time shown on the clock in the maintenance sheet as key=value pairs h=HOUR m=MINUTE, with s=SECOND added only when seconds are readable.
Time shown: h=11 m=27
